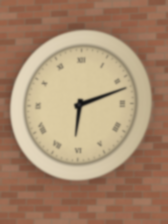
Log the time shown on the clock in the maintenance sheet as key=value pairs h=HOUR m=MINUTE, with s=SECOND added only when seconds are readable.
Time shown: h=6 m=12
